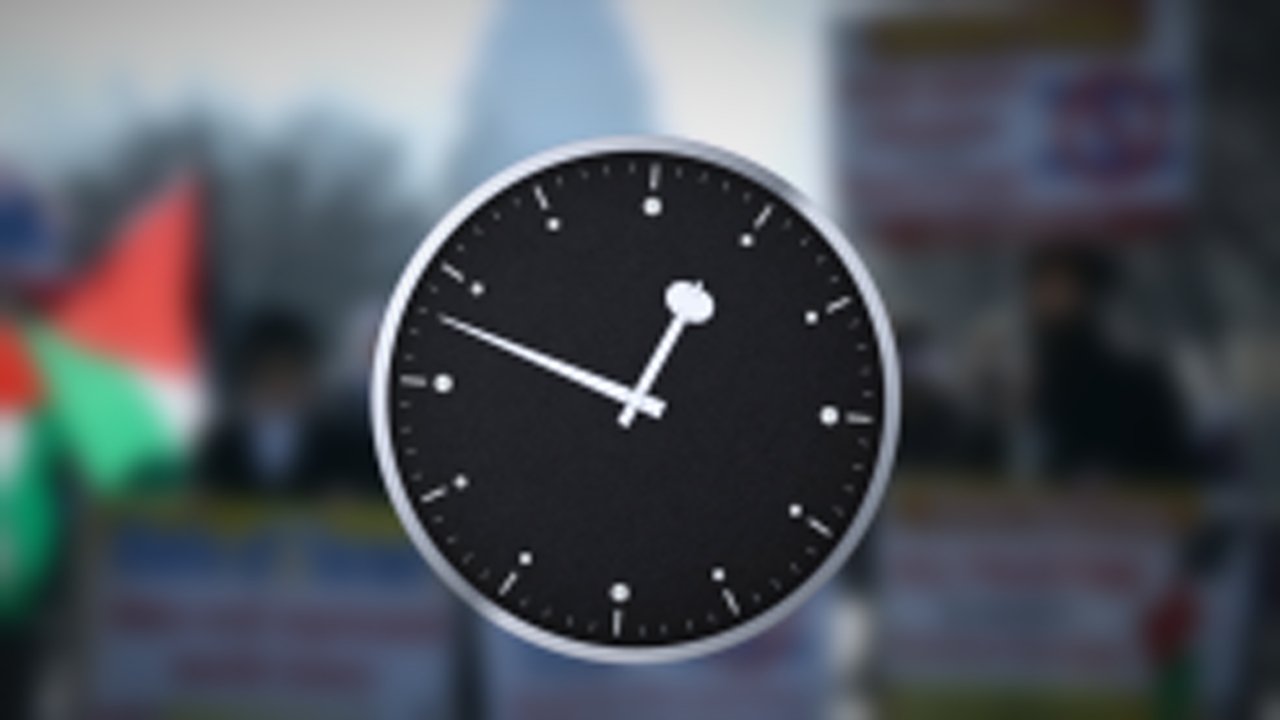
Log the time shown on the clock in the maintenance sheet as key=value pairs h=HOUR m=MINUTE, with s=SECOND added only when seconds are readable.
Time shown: h=12 m=48
